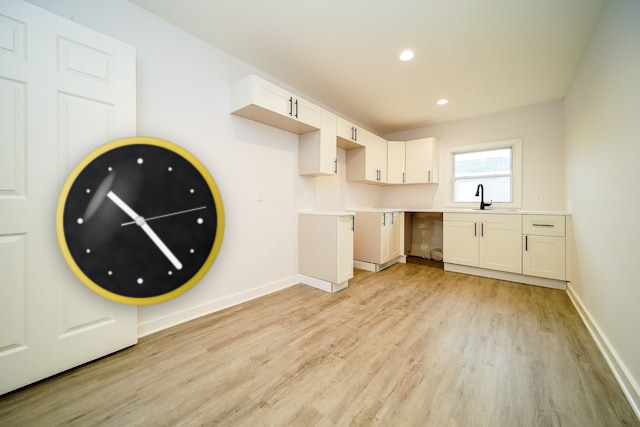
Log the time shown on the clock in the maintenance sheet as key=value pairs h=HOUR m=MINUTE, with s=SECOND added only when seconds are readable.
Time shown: h=10 m=23 s=13
